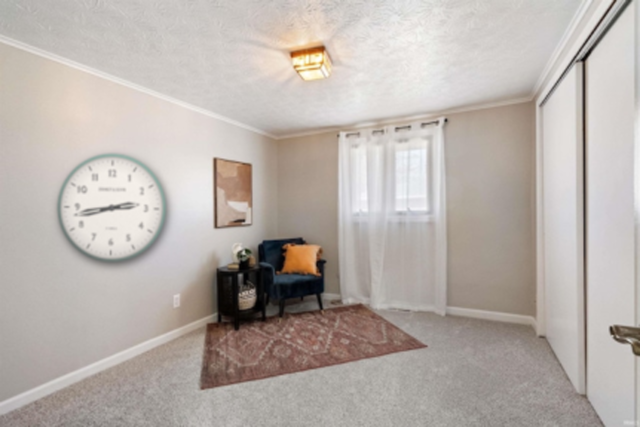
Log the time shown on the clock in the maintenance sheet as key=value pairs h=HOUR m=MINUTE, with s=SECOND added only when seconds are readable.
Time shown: h=2 m=43
